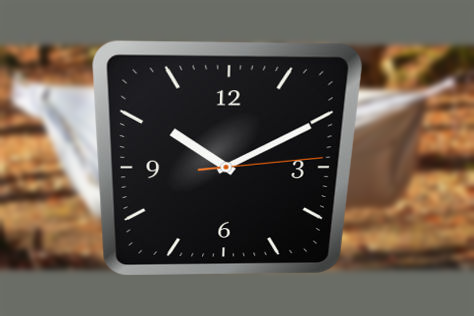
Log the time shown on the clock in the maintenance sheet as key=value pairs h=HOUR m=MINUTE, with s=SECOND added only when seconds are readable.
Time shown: h=10 m=10 s=14
